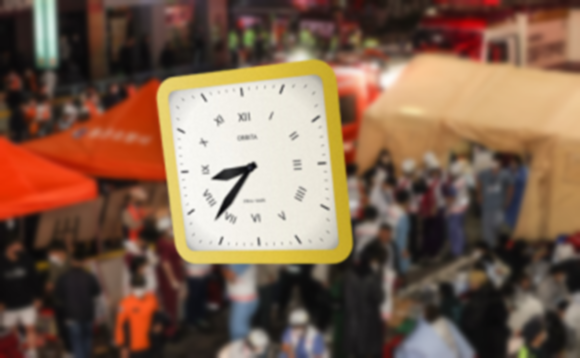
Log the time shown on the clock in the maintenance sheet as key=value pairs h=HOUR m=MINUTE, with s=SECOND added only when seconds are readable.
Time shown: h=8 m=37
